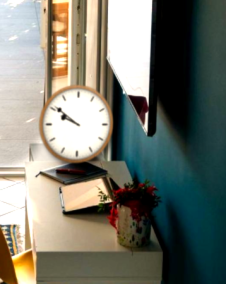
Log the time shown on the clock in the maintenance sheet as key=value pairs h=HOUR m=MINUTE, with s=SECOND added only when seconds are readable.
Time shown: h=9 m=51
